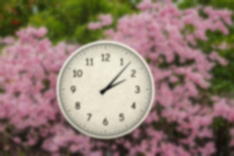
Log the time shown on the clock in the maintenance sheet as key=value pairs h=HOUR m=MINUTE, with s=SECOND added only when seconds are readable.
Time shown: h=2 m=7
